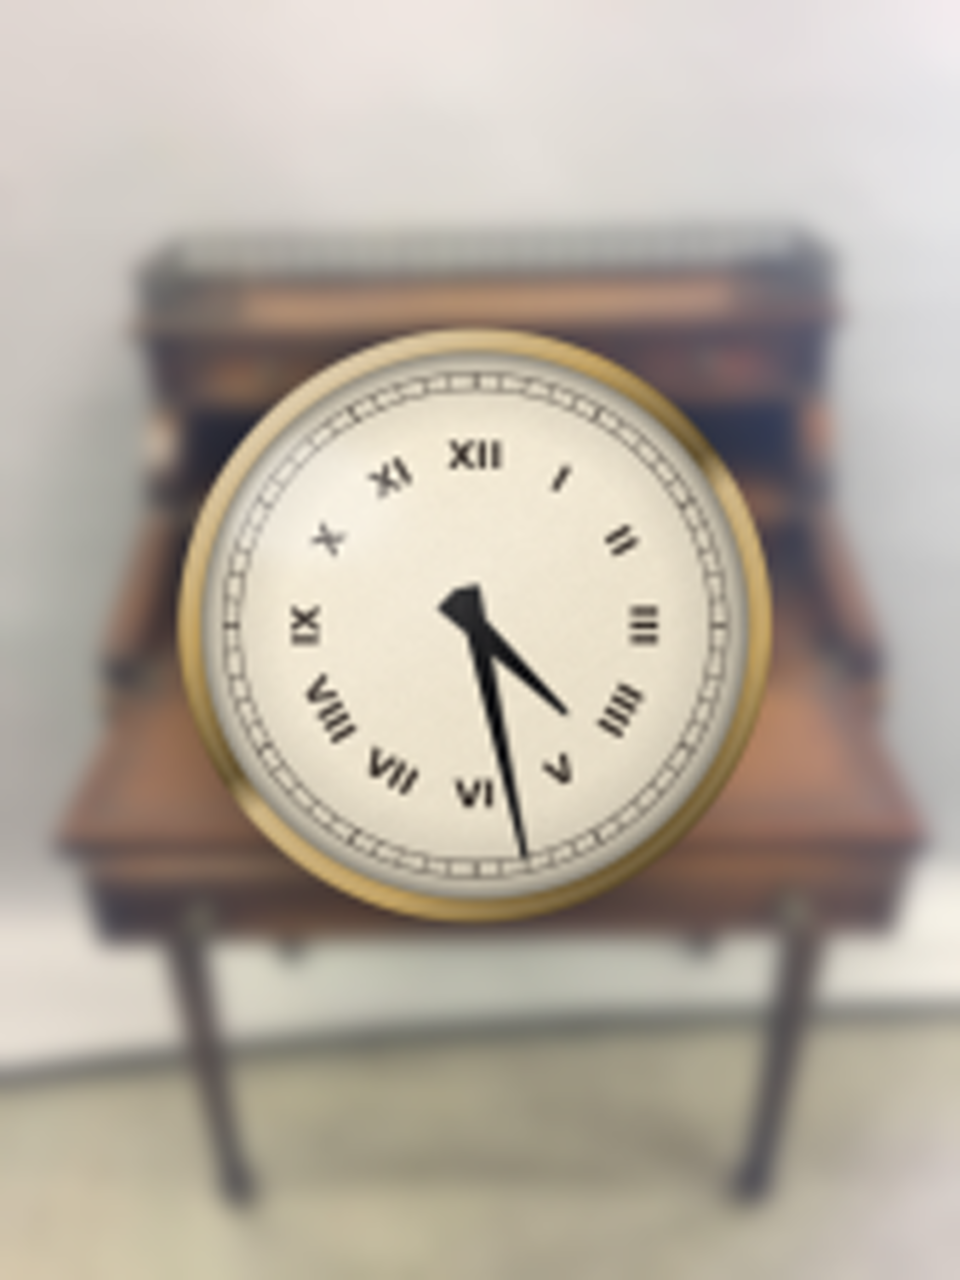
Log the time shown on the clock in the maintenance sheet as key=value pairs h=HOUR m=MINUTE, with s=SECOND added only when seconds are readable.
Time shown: h=4 m=28
